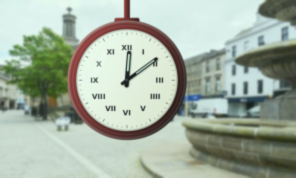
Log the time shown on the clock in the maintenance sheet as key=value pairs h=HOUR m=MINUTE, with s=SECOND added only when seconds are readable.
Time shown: h=12 m=9
